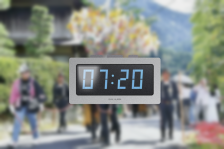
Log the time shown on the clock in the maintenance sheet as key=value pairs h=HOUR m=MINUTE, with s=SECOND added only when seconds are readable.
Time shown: h=7 m=20
